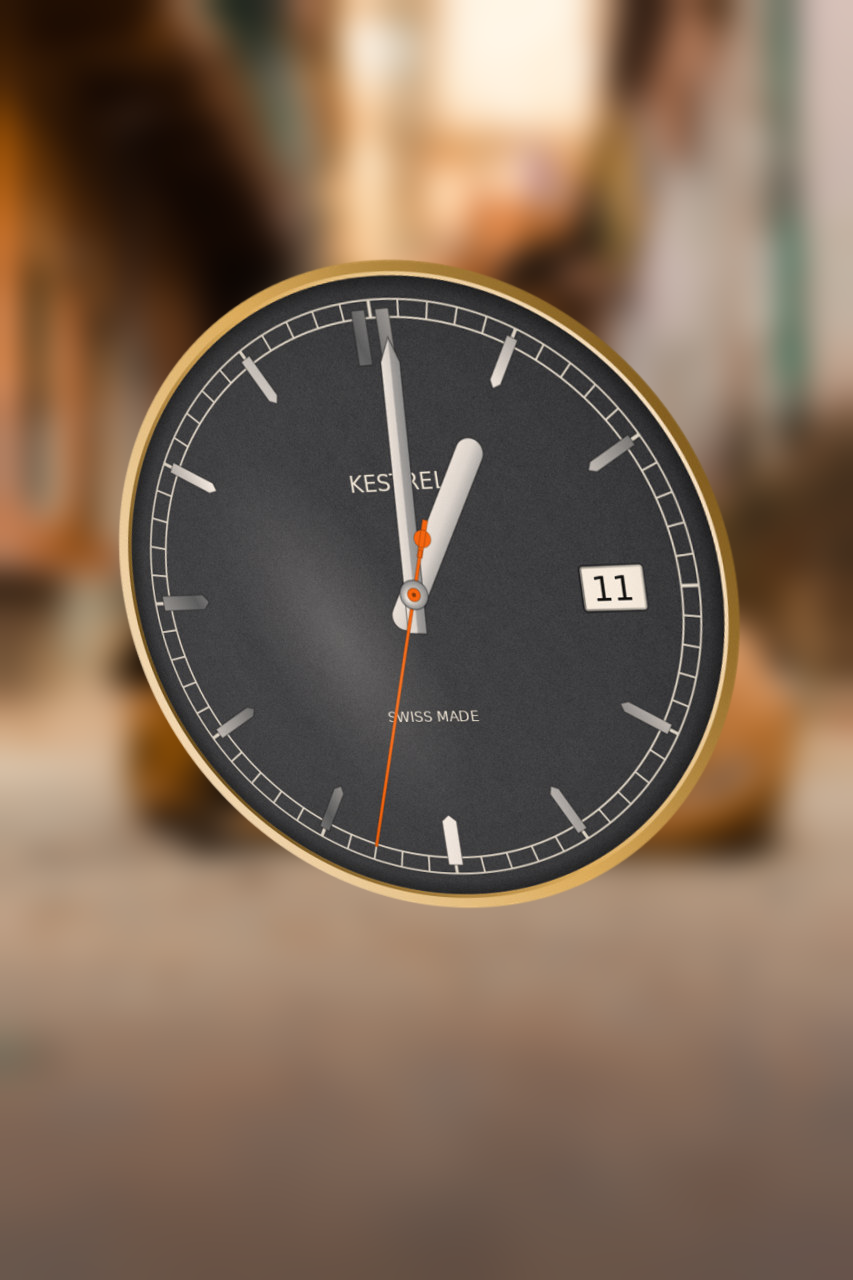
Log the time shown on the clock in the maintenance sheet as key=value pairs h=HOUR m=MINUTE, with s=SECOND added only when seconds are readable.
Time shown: h=1 m=0 s=33
